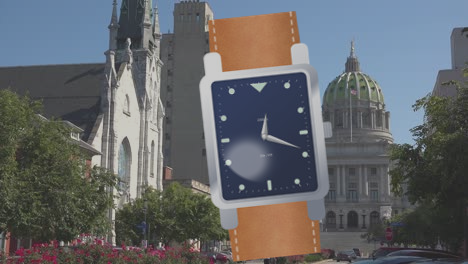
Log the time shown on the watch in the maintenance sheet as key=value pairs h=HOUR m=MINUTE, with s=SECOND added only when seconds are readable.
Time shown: h=12 m=19
